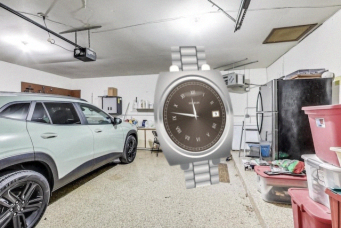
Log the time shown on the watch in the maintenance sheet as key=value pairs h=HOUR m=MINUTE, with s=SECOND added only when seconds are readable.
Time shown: h=11 m=47
